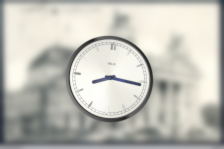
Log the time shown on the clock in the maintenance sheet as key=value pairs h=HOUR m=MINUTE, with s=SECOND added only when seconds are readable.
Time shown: h=8 m=16
